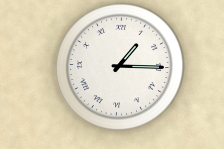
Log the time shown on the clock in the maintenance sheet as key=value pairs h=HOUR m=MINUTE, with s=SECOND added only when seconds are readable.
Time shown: h=1 m=15
